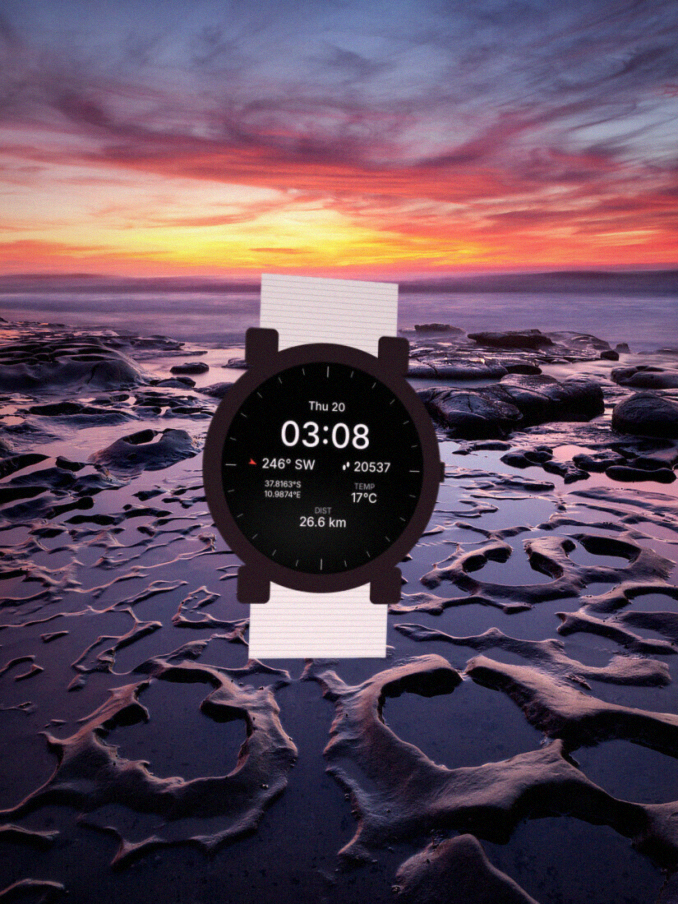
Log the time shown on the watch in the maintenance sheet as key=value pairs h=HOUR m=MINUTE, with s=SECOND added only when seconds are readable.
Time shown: h=3 m=8
